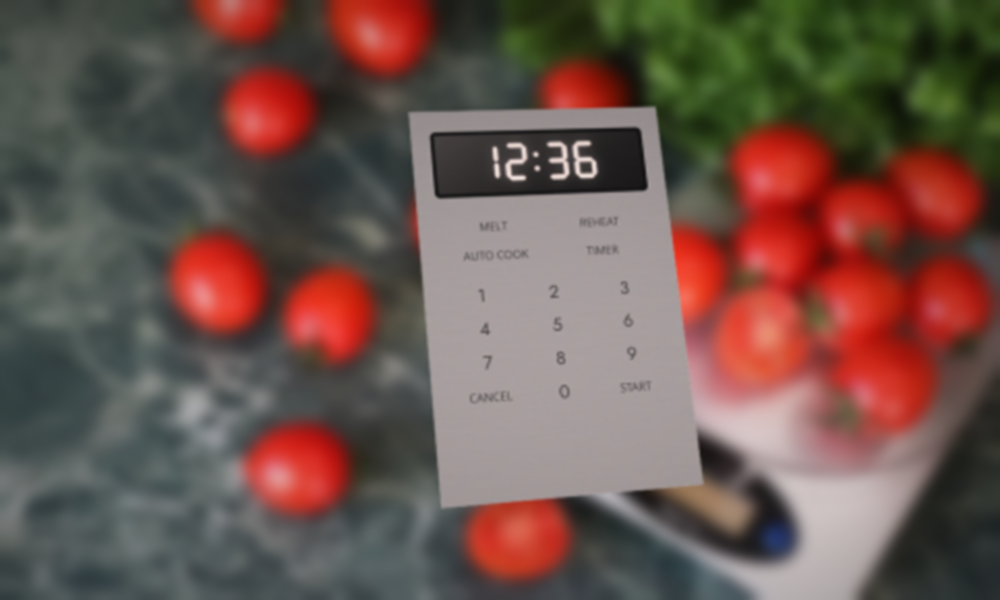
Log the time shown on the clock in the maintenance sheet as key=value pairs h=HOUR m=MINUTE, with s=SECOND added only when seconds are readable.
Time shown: h=12 m=36
